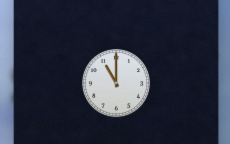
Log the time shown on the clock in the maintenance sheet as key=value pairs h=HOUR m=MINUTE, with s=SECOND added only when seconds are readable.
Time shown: h=11 m=0
